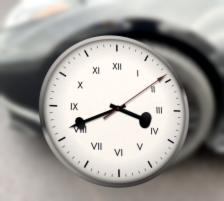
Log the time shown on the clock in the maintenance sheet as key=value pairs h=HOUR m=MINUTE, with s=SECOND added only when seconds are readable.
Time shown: h=3 m=41 s=9
